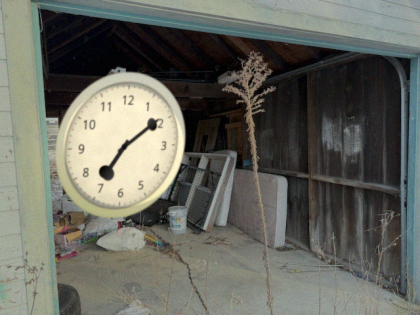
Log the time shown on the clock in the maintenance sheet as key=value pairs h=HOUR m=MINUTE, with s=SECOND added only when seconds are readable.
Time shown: h=7 m=9
